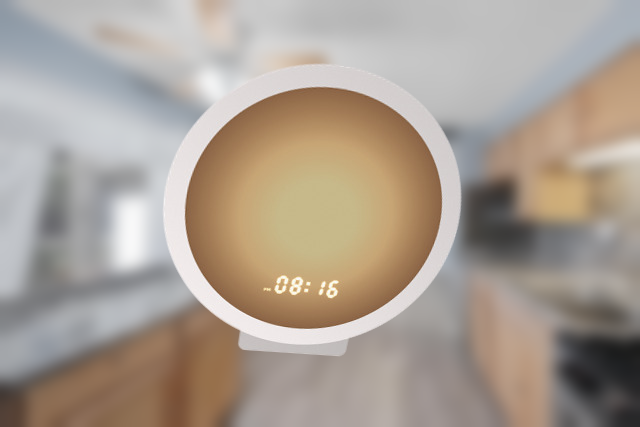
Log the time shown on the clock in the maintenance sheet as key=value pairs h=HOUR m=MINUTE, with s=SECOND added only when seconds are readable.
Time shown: h=8 m=16
